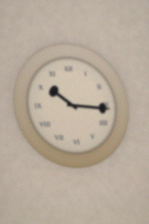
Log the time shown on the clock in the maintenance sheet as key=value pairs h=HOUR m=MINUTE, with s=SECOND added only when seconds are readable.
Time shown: h=10 m=16
